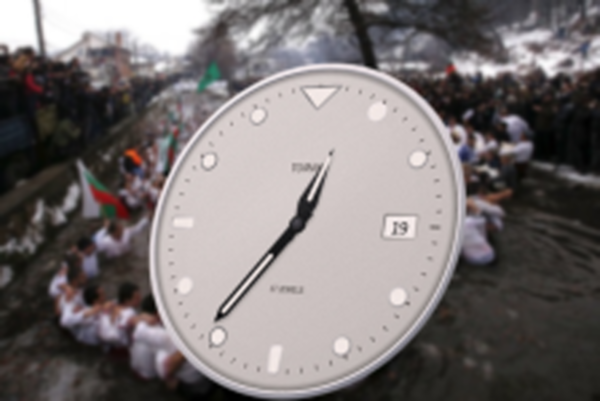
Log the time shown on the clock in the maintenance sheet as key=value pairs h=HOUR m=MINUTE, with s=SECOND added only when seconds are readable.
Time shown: h=12 m=36
